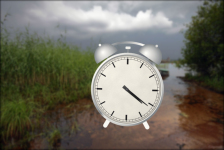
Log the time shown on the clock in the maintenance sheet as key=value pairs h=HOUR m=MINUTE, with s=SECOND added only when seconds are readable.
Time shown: h=4 m=21
